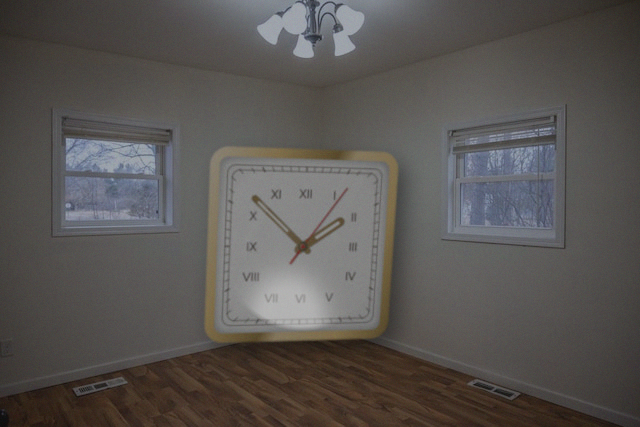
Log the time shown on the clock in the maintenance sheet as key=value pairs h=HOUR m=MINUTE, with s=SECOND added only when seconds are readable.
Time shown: h=1 m=52 s=6
